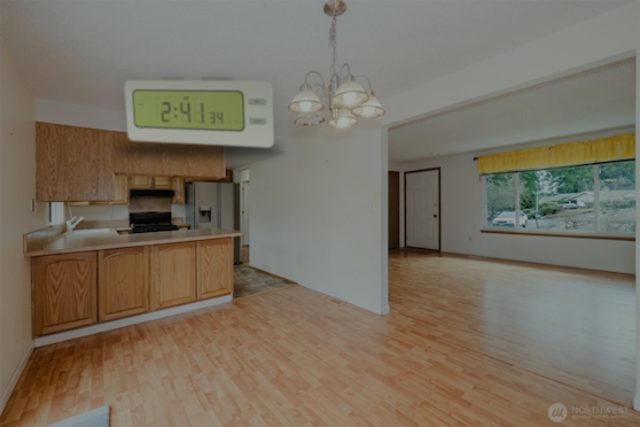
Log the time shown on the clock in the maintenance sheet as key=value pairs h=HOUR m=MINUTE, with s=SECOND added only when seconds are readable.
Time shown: h=2 m=41 s=34
